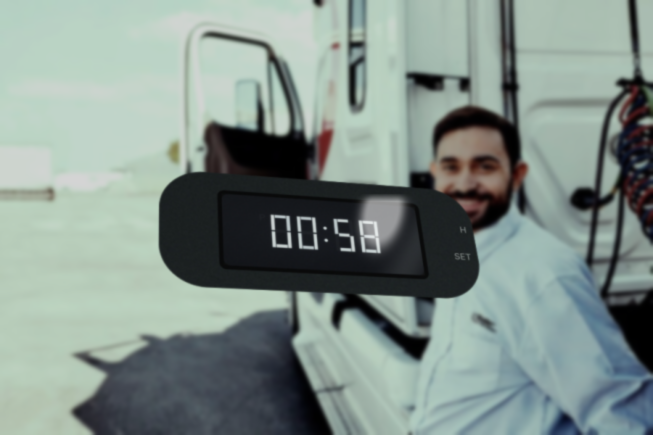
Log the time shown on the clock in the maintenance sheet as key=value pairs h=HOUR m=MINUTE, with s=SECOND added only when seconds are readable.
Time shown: h=0 m=58
